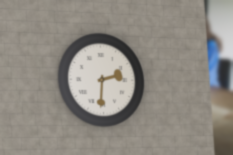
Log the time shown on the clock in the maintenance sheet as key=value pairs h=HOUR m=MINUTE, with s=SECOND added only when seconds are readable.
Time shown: h=2 m=31
